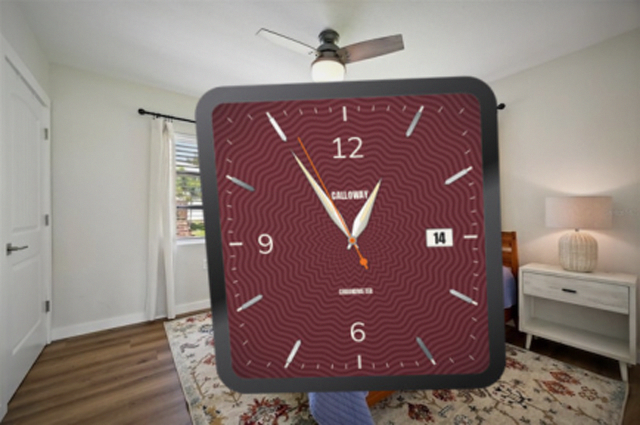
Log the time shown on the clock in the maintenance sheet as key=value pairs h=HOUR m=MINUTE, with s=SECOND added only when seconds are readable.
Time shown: h=12 m=54 s=56
